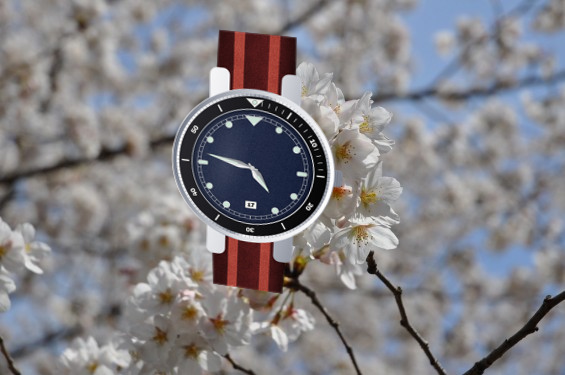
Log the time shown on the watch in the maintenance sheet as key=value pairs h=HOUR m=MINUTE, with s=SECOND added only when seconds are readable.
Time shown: h=4 m=47
